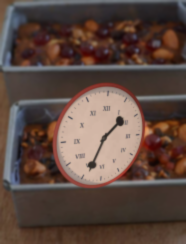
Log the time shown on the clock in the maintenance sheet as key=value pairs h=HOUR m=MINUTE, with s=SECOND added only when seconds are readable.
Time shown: h=1 m=34
